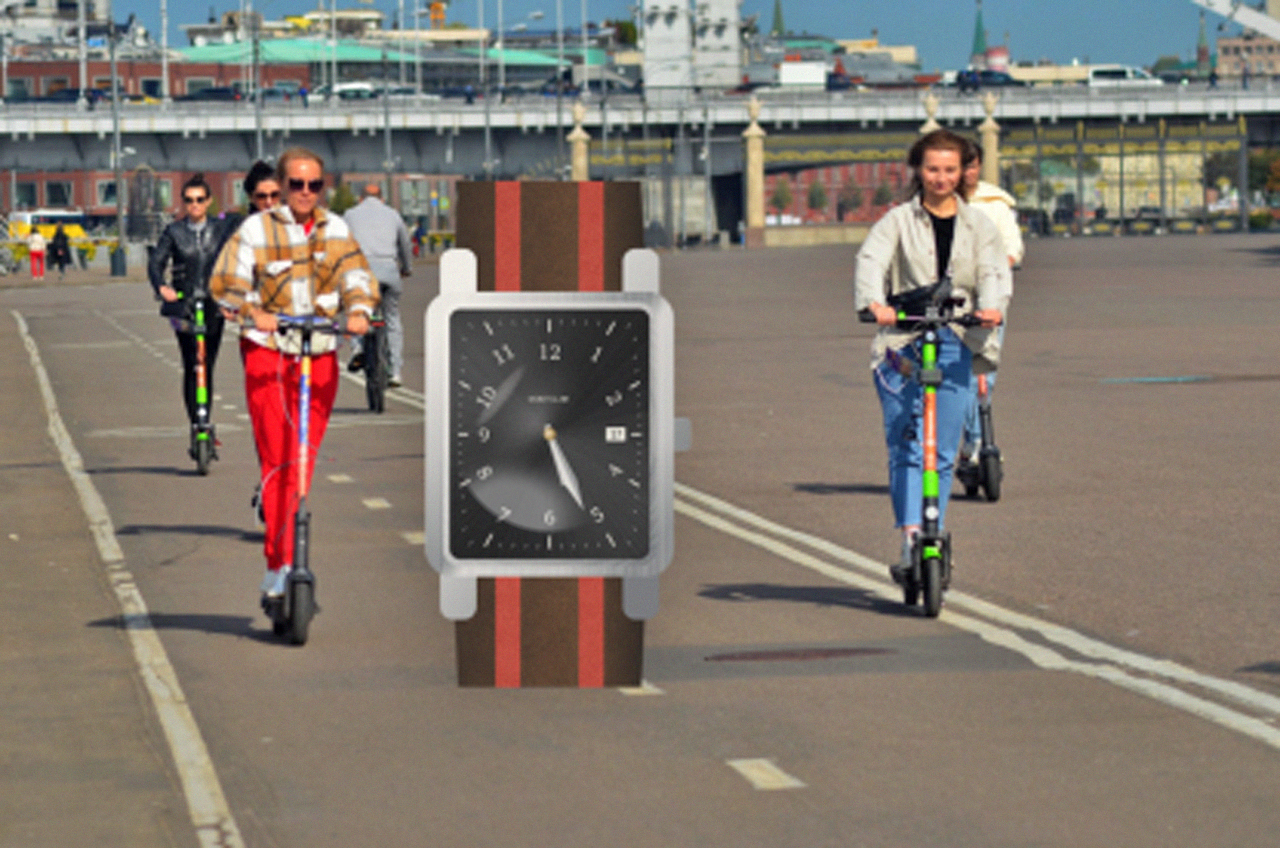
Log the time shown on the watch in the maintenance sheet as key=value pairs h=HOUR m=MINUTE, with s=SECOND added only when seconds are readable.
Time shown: h=5 m=26
